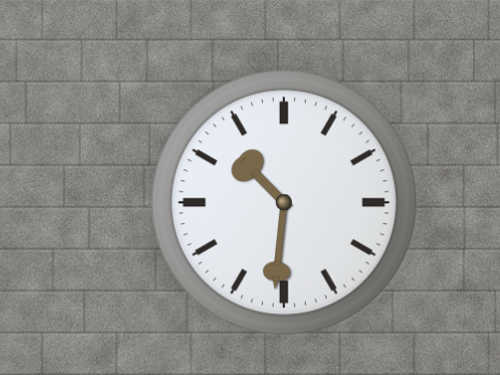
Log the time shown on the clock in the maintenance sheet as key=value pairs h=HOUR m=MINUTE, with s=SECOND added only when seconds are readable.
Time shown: h=10 m=31
